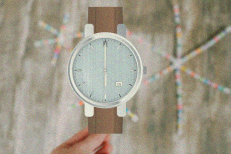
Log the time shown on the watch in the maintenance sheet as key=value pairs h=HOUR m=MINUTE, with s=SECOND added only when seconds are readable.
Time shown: h=6 m=0
